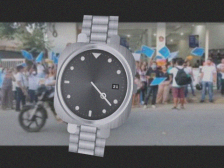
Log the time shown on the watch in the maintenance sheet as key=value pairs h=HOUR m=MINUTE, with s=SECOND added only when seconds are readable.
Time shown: h=4 m=22
